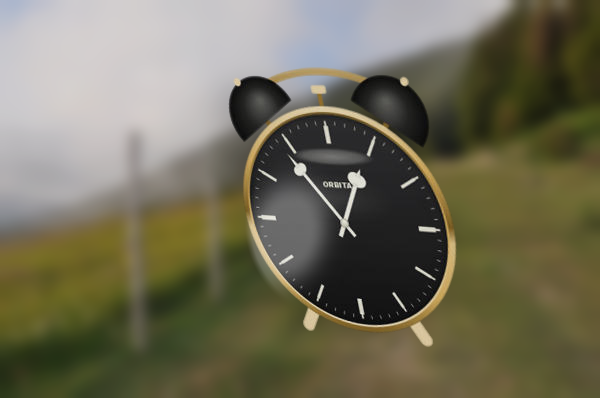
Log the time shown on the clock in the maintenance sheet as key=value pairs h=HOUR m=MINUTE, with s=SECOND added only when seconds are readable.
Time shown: h=12 m=54
